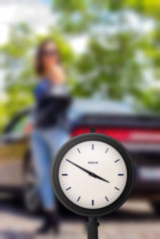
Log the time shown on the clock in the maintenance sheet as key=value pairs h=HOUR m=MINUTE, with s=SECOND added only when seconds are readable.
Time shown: h=3 m=50
